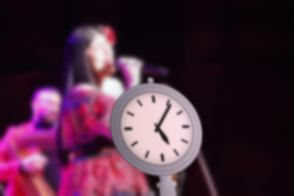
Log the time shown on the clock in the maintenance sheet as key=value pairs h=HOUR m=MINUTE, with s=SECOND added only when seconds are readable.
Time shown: h=5 m=6
